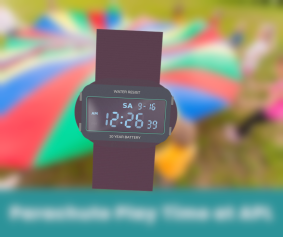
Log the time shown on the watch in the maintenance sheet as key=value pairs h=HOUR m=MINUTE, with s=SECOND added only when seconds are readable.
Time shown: h=12 m=26 s=39
